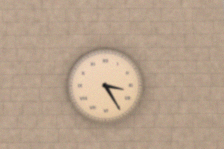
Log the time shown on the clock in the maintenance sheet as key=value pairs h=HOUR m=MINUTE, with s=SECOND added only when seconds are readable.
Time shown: h=3 m=25
